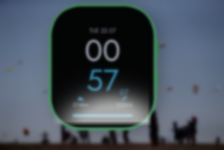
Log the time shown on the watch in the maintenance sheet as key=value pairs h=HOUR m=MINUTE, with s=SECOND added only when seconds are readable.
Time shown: h=0 m=57
